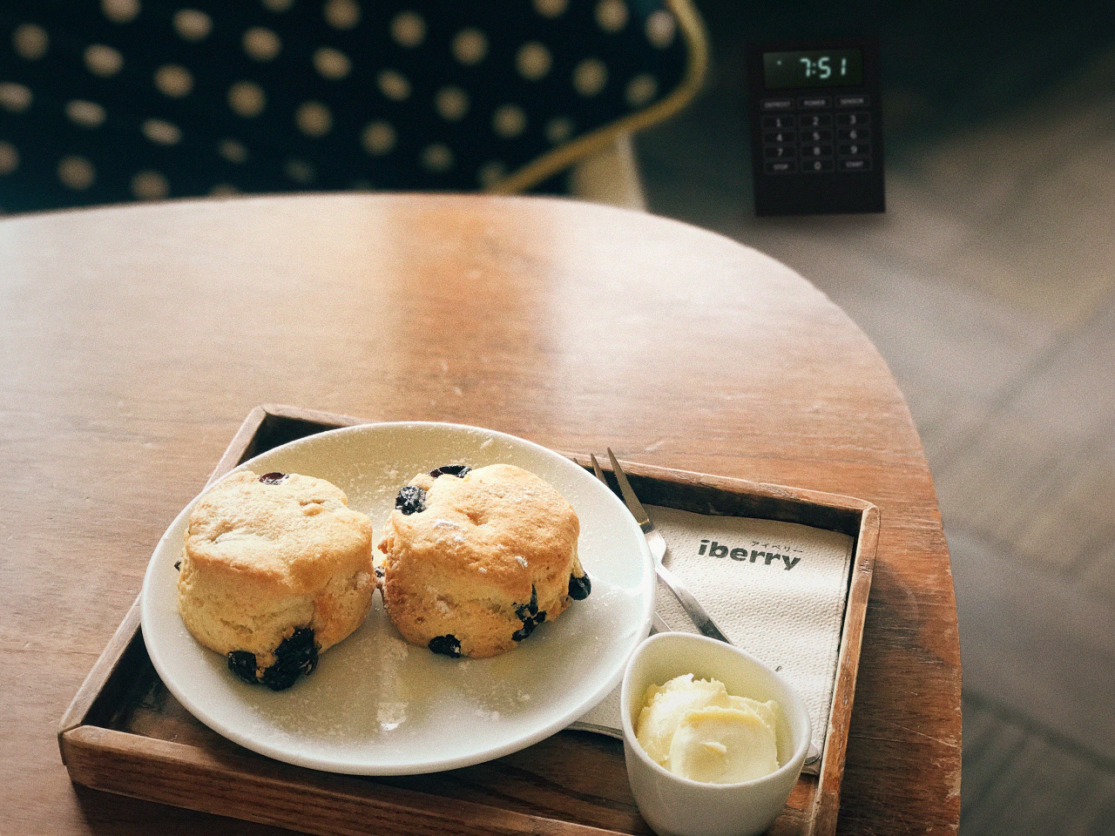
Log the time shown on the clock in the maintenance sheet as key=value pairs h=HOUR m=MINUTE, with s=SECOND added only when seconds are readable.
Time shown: h=7 m=51
